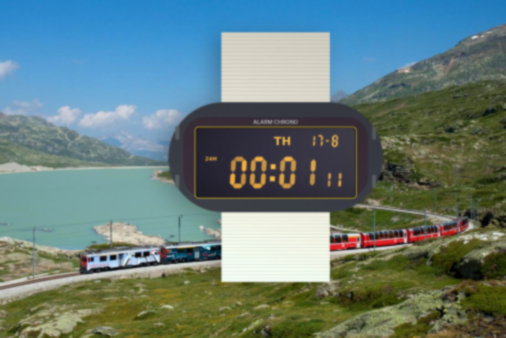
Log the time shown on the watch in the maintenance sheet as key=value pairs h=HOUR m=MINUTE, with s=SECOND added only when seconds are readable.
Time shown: h=0 m=1 s=11
